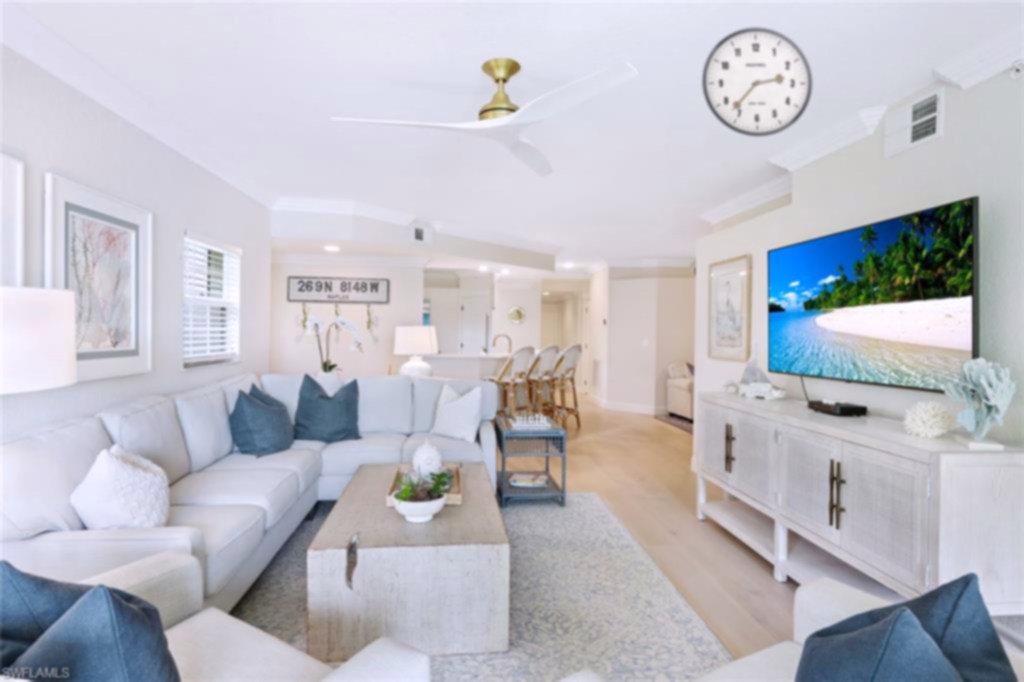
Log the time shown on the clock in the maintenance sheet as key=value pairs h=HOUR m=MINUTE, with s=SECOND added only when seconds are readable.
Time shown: h=2 m=37
